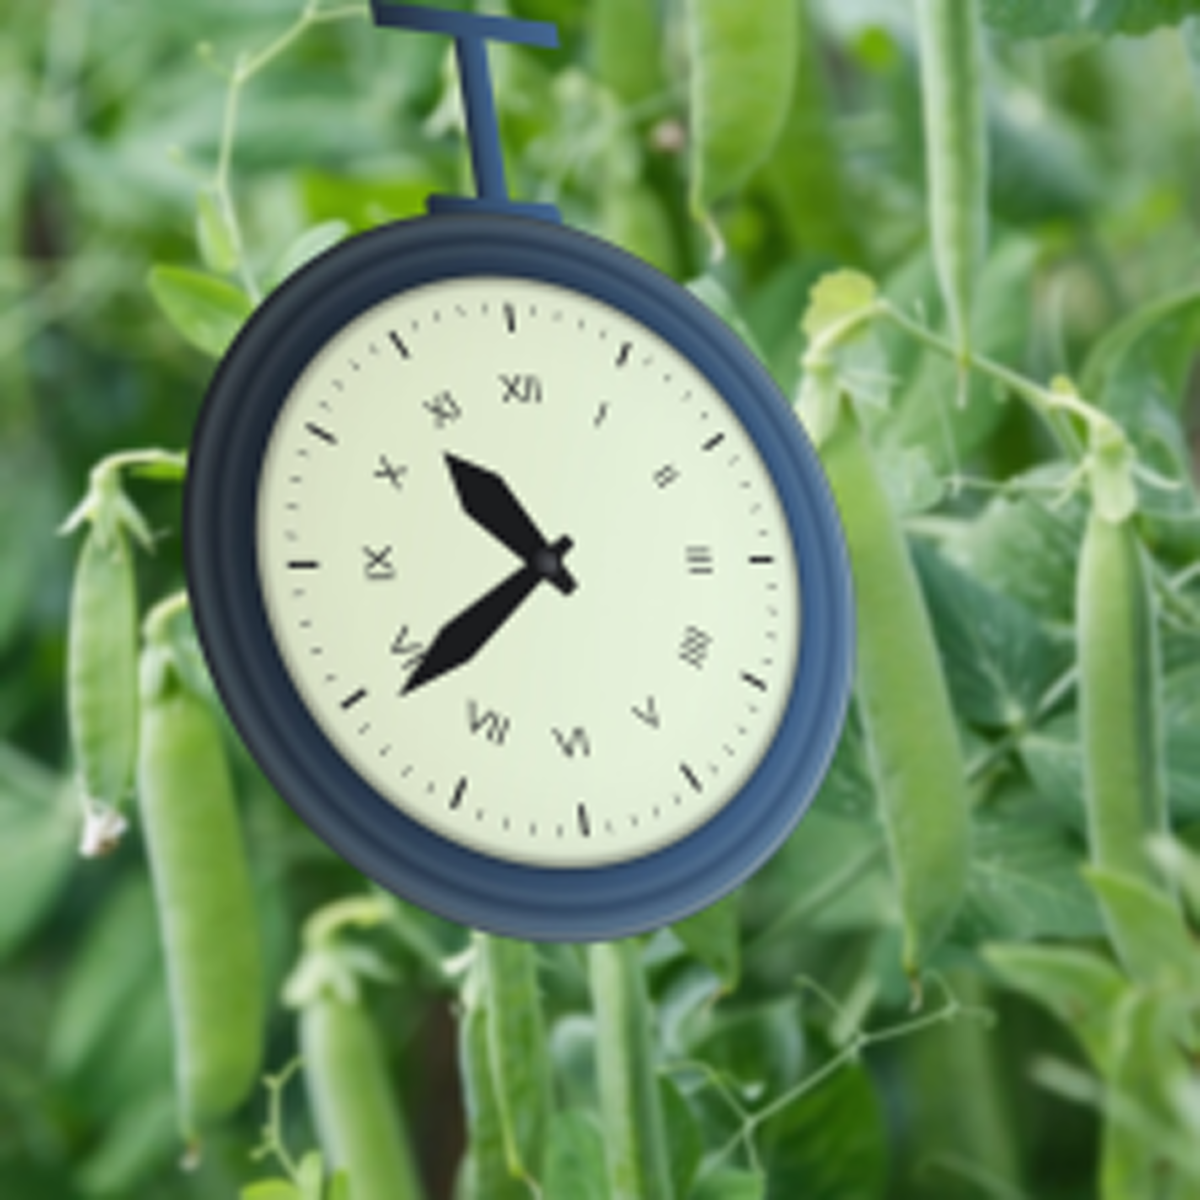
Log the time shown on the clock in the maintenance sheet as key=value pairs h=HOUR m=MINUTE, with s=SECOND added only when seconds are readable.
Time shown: h=10 m=39
